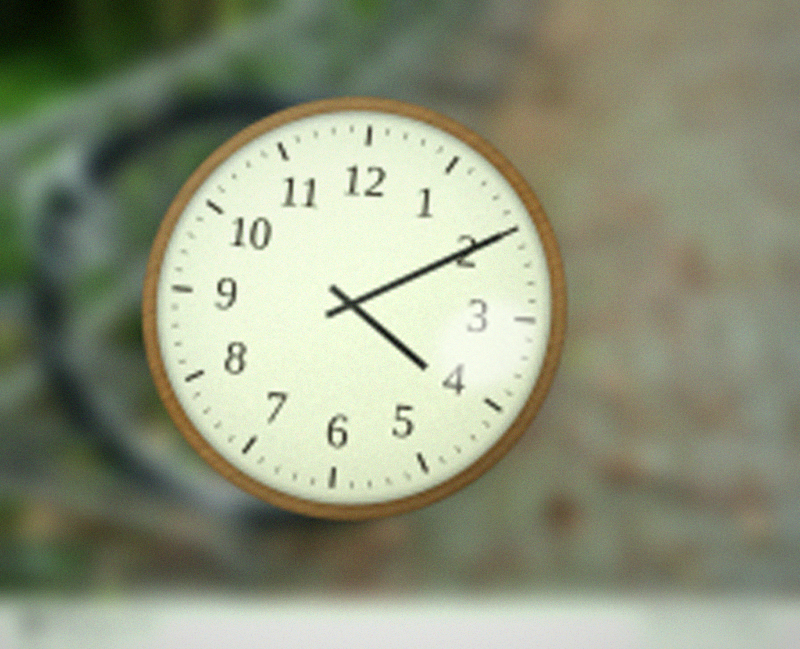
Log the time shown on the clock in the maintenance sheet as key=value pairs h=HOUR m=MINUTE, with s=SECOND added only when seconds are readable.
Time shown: h=4 m=10
